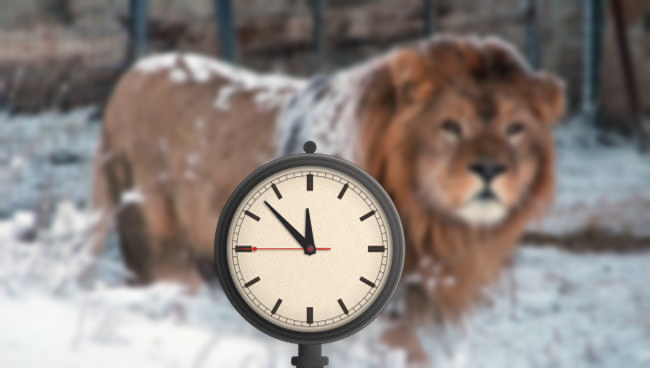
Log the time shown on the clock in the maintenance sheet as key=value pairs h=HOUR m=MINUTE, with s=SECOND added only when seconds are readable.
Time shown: h=11 m=52 s=45
